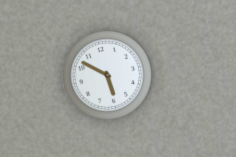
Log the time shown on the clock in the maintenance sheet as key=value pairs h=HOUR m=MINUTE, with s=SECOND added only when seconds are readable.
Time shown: h=5 m=52
